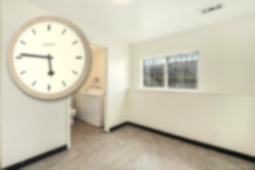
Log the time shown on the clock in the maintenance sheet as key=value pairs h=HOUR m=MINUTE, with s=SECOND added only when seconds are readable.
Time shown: h=5 m=46
